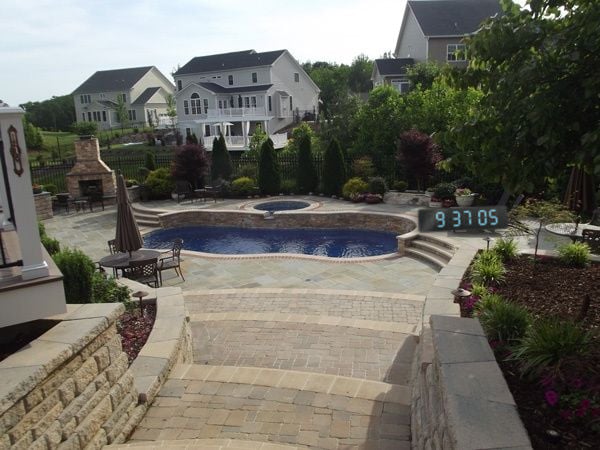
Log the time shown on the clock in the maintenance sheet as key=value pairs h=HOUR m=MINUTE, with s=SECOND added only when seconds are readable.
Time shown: h=9 m=37 s=5
